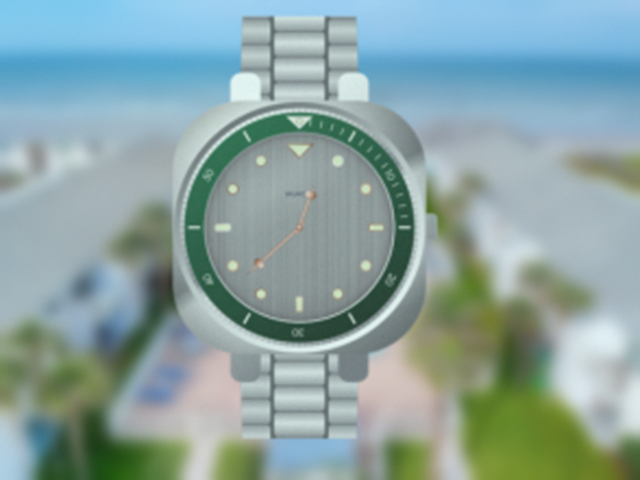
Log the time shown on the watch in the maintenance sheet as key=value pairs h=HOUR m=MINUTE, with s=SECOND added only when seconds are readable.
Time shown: h=12 m=38
